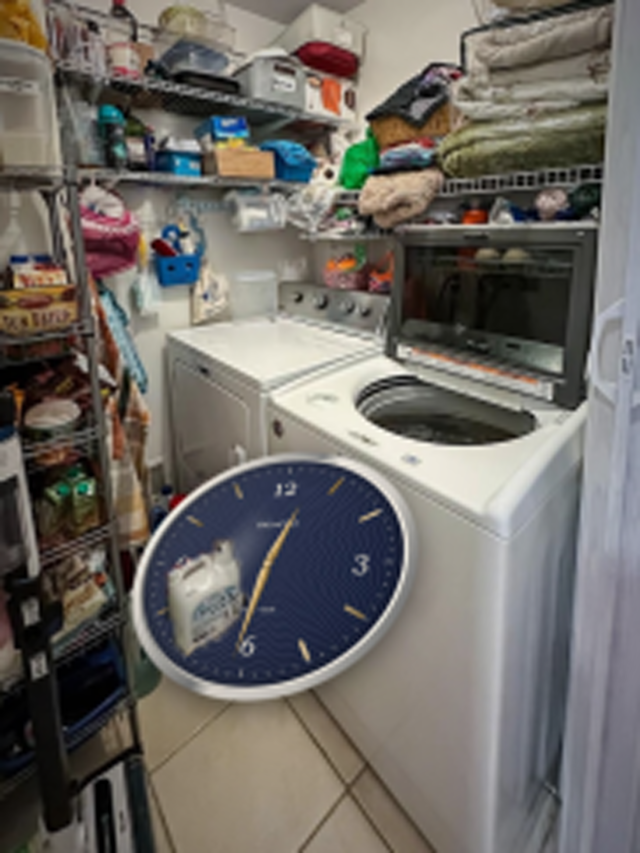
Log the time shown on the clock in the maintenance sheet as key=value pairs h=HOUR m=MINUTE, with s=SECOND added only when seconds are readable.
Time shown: h=12 m=31
